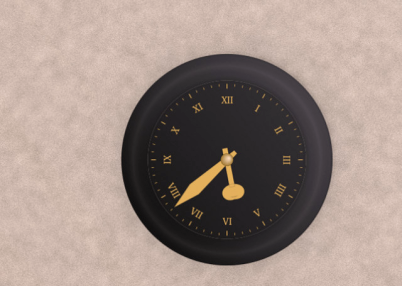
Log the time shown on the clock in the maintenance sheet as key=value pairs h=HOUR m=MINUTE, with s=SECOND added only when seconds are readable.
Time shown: h=5 m=38
